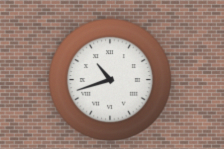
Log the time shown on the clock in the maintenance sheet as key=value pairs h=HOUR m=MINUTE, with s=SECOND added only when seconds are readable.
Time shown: h=10 m=42
